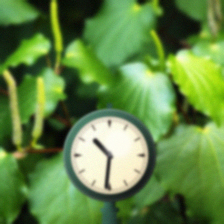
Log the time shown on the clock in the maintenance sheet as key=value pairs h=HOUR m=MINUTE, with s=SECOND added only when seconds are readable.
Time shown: h=10 m=31
